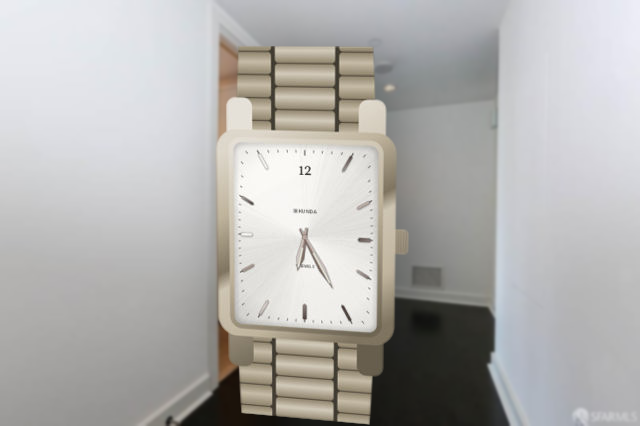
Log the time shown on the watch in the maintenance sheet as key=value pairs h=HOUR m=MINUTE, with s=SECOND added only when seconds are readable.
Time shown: h=6 m=25
